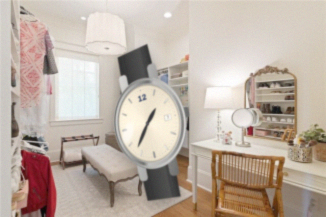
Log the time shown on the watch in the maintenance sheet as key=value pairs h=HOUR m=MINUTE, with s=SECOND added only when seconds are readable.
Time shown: h=1 m=37
